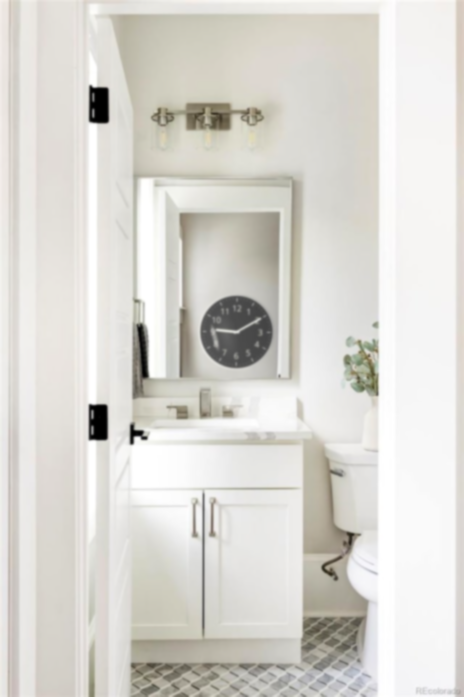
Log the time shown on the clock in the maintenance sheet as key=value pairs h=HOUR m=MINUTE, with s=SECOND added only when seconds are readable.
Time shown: h=9 m=10
